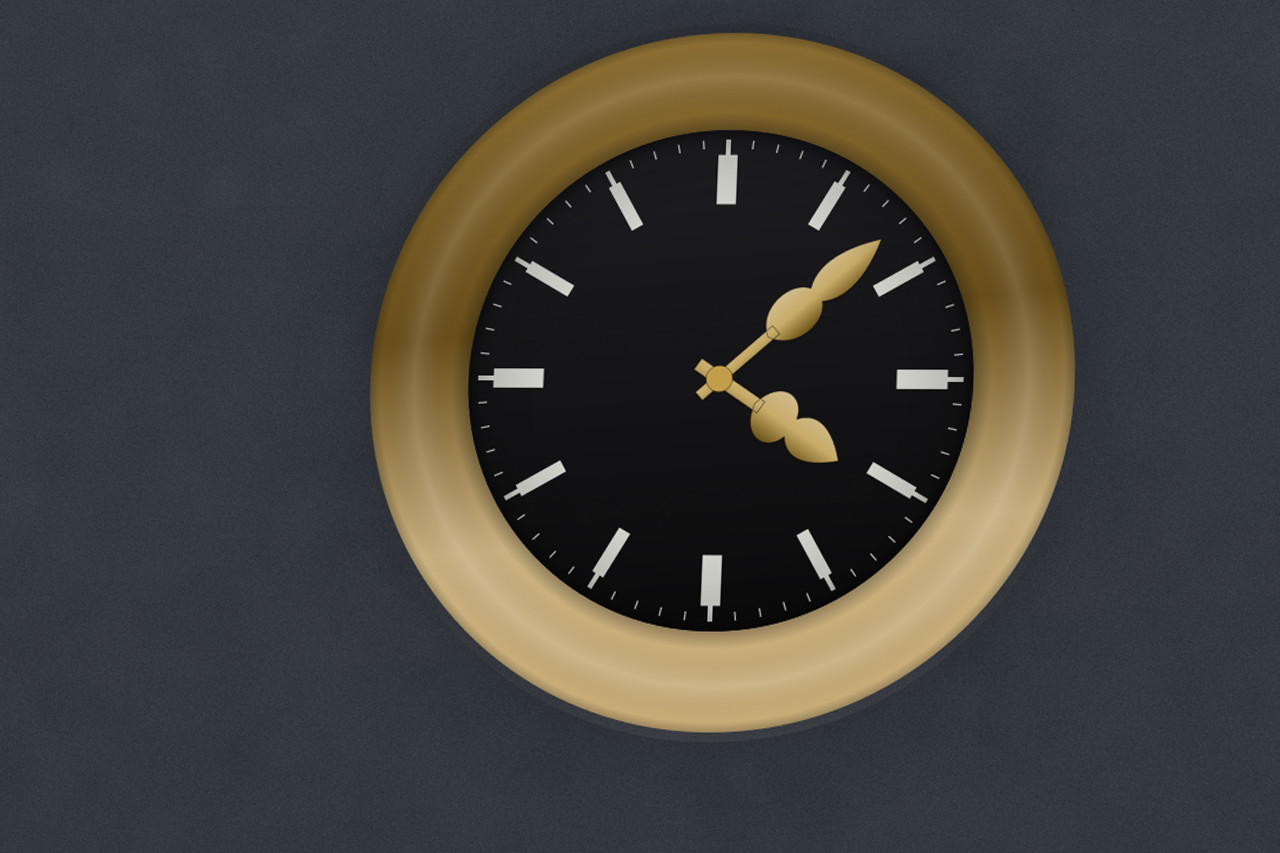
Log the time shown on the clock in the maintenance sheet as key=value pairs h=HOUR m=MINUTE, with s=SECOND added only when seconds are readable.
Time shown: h=4 m=8
